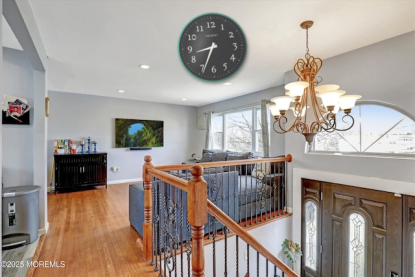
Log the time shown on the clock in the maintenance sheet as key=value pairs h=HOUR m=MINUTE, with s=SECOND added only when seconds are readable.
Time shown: h=8 m=34
